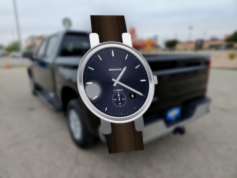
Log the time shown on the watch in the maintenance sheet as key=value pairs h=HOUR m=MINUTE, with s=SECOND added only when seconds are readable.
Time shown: h=1 m=20
